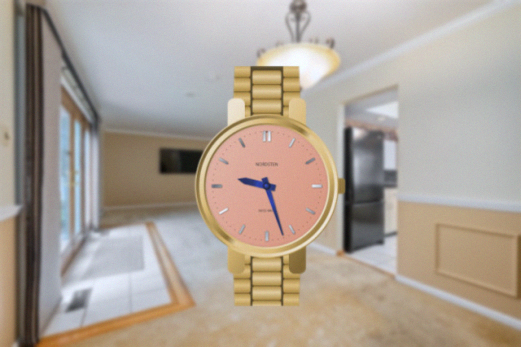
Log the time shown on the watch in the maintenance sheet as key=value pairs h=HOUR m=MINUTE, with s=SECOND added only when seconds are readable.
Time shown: h=9 m=27
